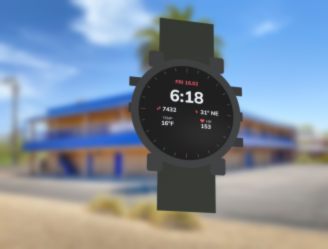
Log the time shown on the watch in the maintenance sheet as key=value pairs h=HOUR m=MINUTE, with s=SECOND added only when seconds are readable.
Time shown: h=6 m=18
